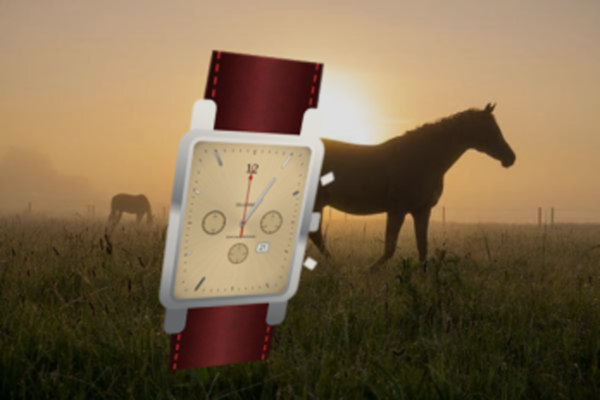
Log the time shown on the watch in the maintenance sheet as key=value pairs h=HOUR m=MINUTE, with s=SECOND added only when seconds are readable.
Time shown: h=1 m=5
